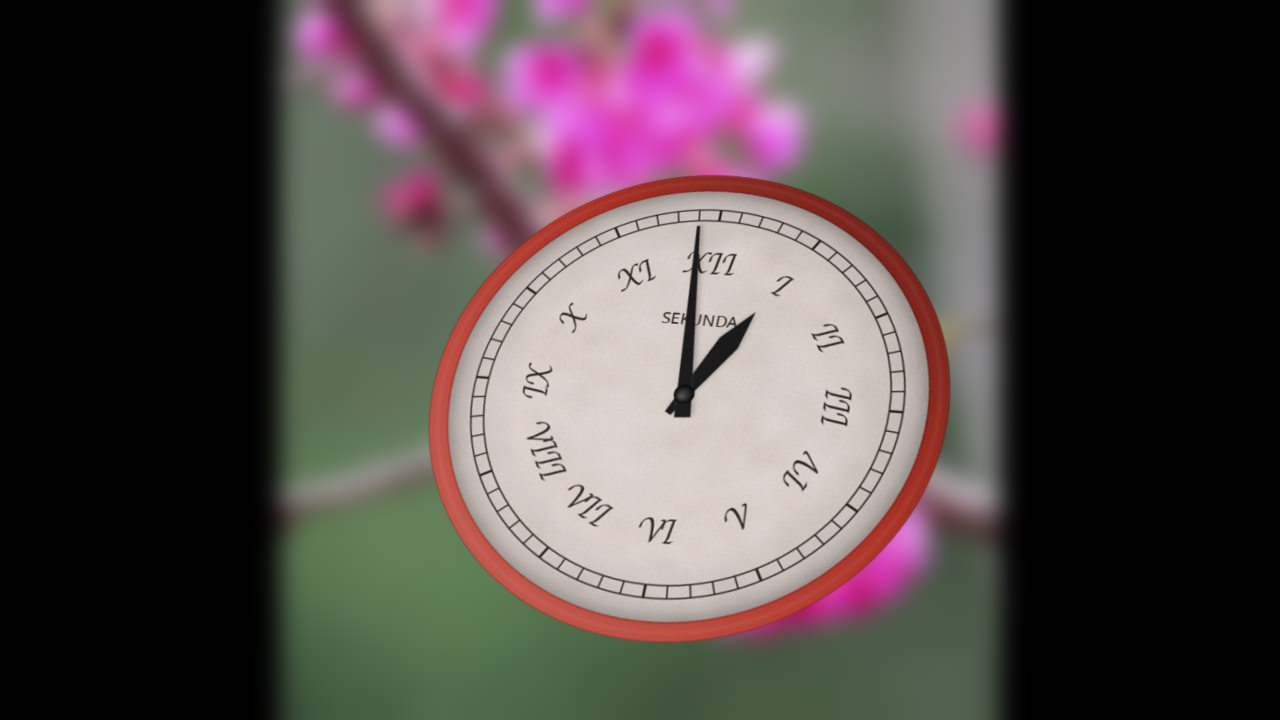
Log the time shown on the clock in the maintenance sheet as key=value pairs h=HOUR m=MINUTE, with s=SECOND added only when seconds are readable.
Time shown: h=12 m=59
